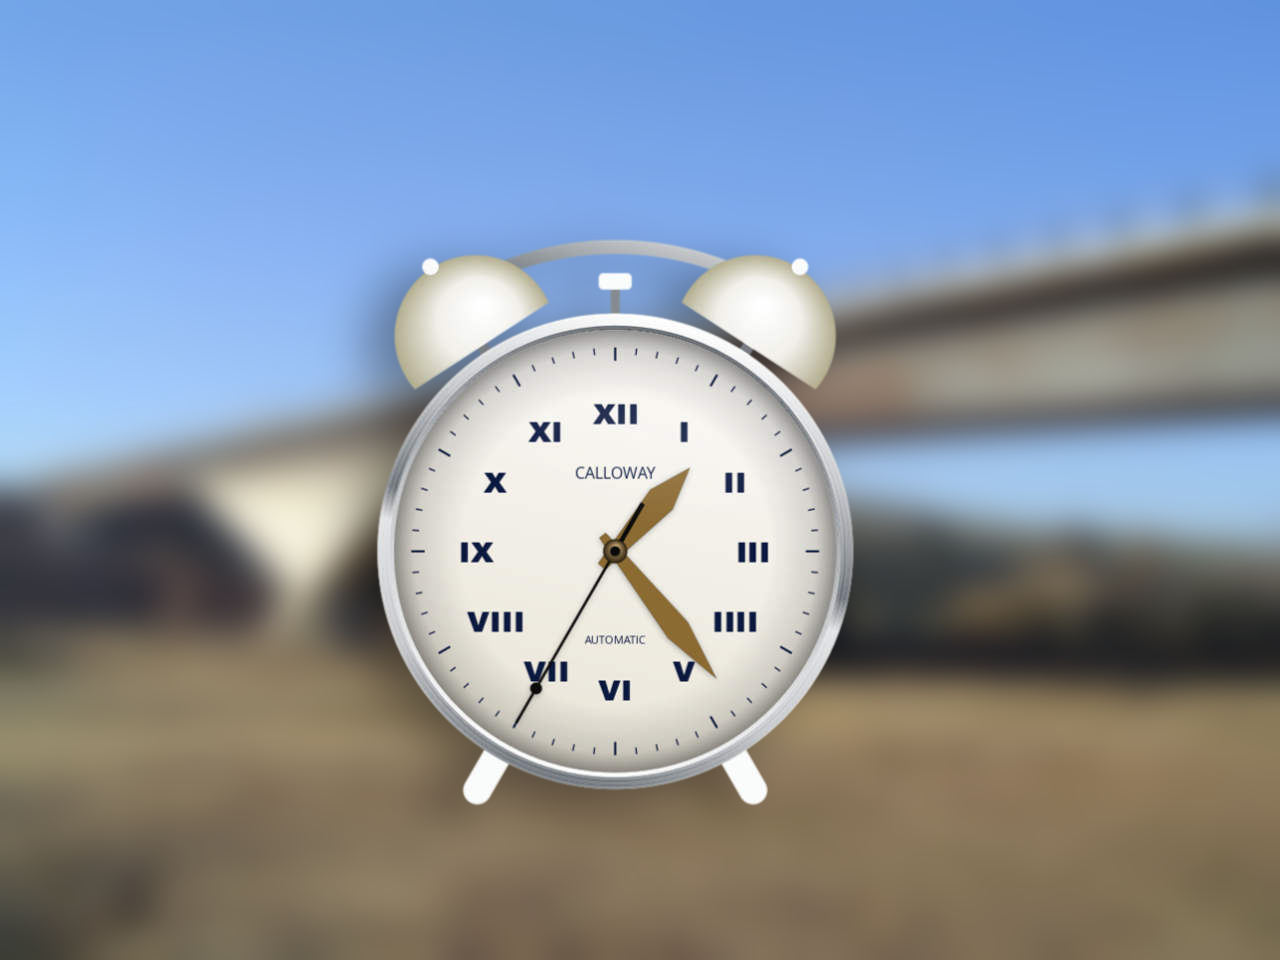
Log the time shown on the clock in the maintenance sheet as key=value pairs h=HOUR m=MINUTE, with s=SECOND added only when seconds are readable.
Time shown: h=1 m=23 s=35
